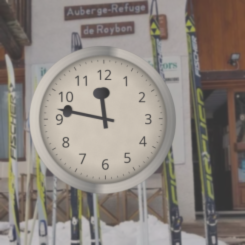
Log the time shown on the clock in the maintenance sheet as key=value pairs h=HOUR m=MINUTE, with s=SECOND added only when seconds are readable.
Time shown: h=11 m=47
